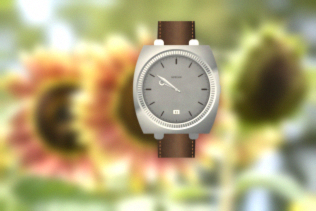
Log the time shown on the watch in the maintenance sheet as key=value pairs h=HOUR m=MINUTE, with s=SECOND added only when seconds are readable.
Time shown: h=9 m=51
